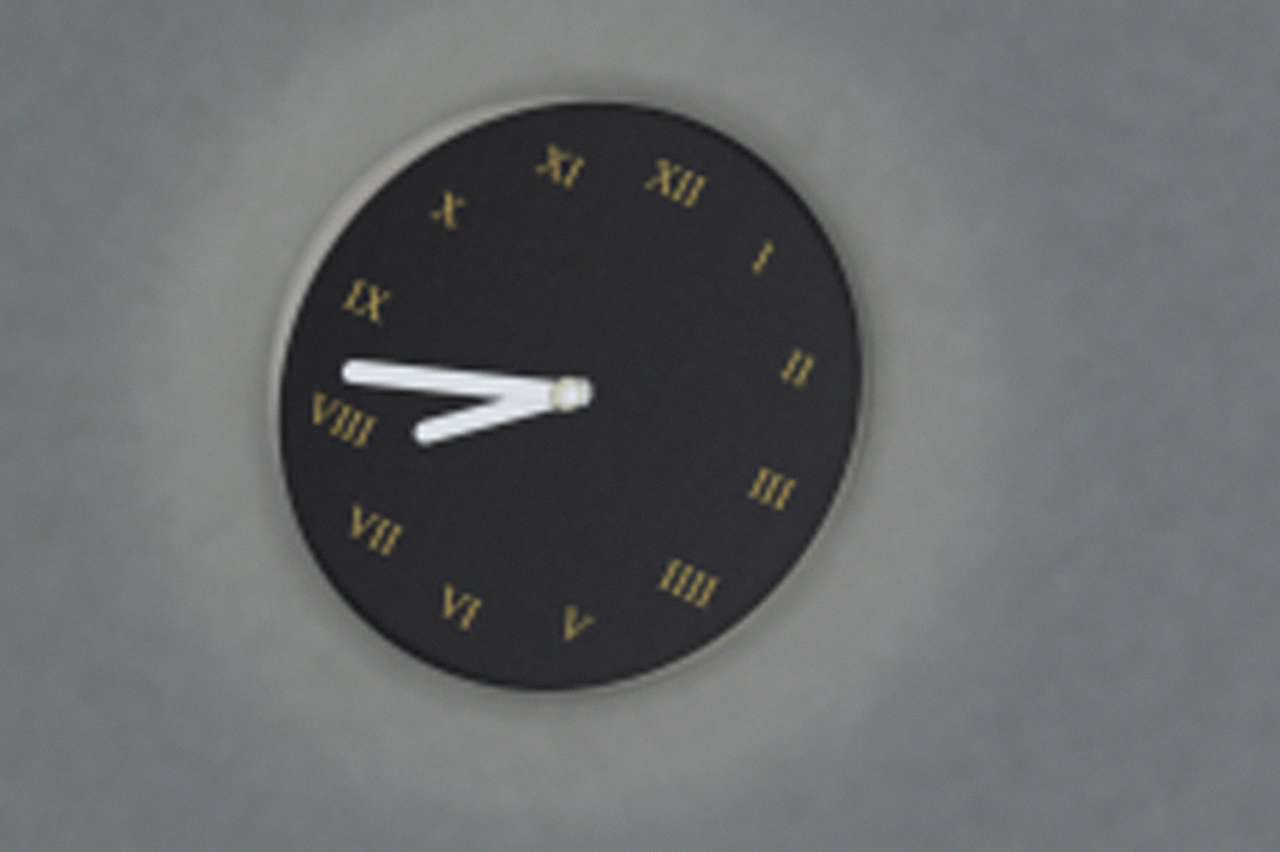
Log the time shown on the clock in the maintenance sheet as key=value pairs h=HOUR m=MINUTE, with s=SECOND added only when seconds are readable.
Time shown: h=7 m=42
